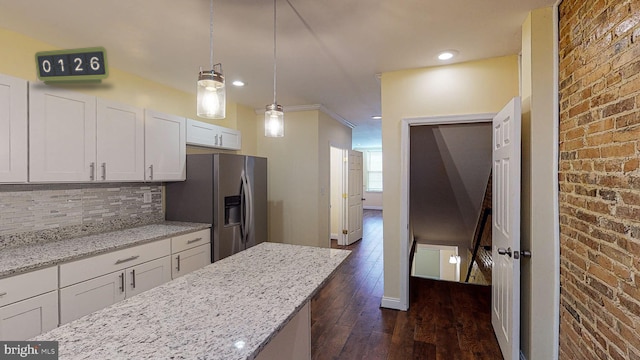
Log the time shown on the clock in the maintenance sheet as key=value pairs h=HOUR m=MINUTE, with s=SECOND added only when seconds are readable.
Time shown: h=1 m=26
